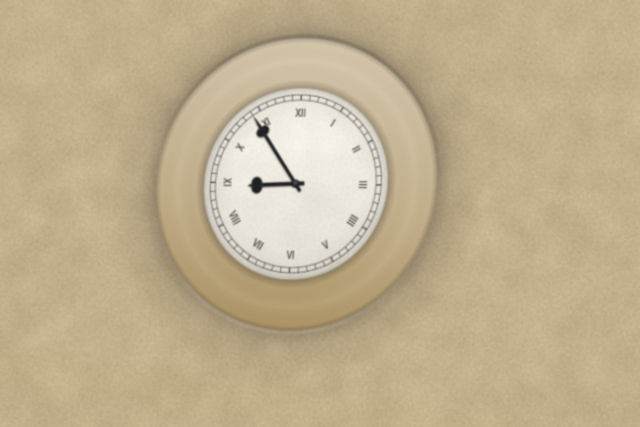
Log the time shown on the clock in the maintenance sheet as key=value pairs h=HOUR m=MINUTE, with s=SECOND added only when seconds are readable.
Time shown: h=8 m=54
